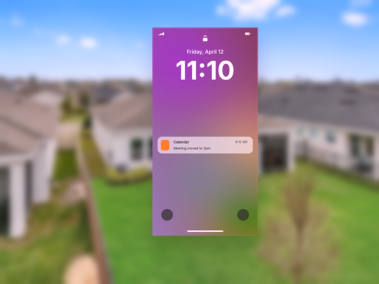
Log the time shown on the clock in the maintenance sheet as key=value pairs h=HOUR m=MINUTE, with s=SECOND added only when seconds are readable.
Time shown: h=11 m=10
